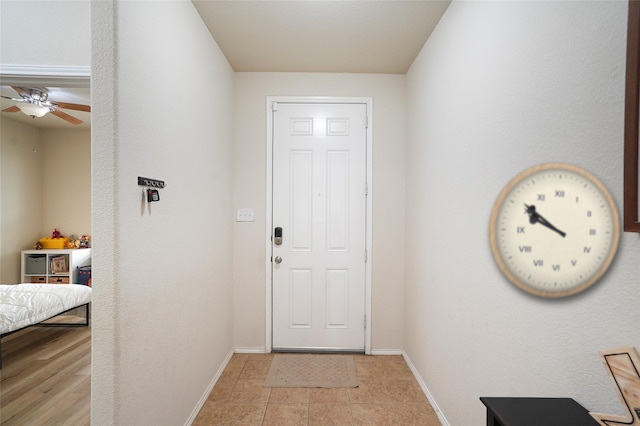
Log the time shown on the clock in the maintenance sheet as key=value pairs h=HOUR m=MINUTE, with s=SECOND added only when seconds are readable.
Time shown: h=9 m=51
